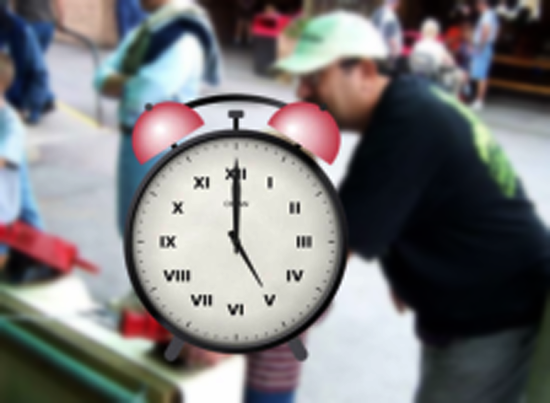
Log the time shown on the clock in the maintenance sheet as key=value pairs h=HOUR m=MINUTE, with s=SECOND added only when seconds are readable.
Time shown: h=5 m=0
